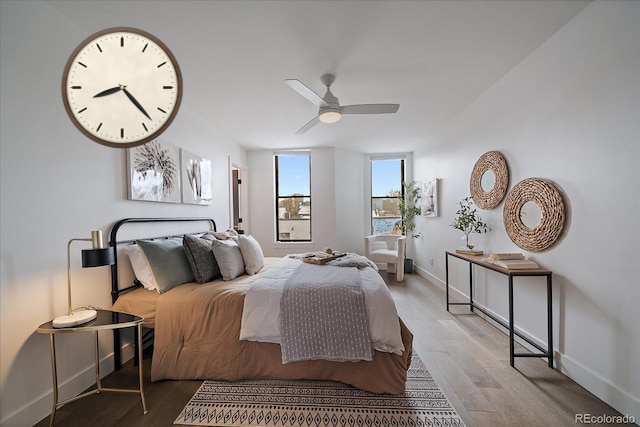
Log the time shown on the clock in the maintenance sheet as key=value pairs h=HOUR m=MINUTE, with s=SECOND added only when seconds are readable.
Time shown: h=8 m=23
